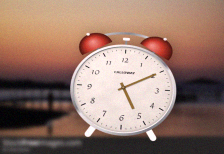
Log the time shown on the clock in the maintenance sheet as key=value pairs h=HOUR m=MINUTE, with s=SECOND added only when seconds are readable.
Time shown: h=5 m=10
